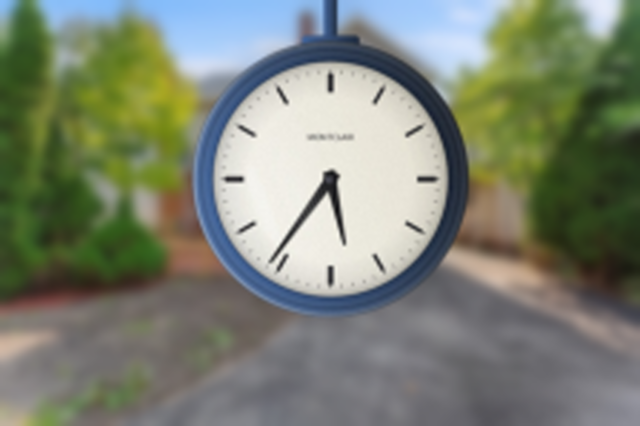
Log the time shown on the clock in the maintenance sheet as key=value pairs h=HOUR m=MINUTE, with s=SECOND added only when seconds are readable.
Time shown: h=5 m=36
